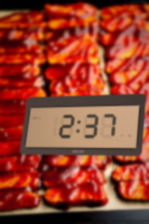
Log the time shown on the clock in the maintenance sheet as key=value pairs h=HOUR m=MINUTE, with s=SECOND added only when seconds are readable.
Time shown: h=2 m=37
